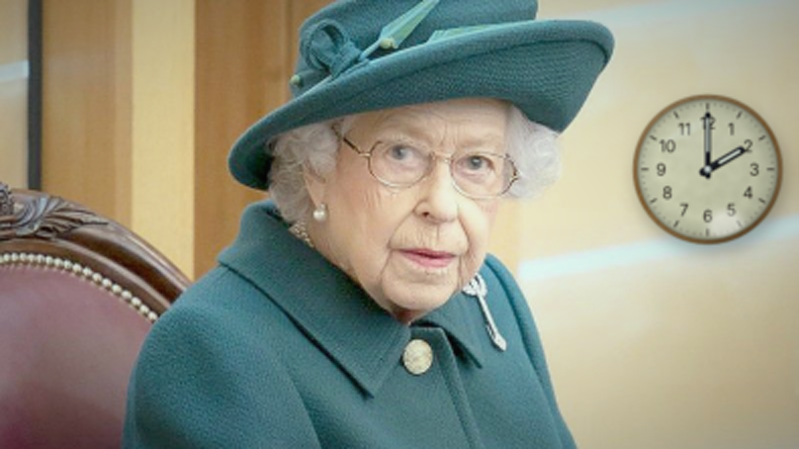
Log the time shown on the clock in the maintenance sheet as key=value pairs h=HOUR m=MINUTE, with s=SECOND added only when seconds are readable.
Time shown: h=2 m=0
